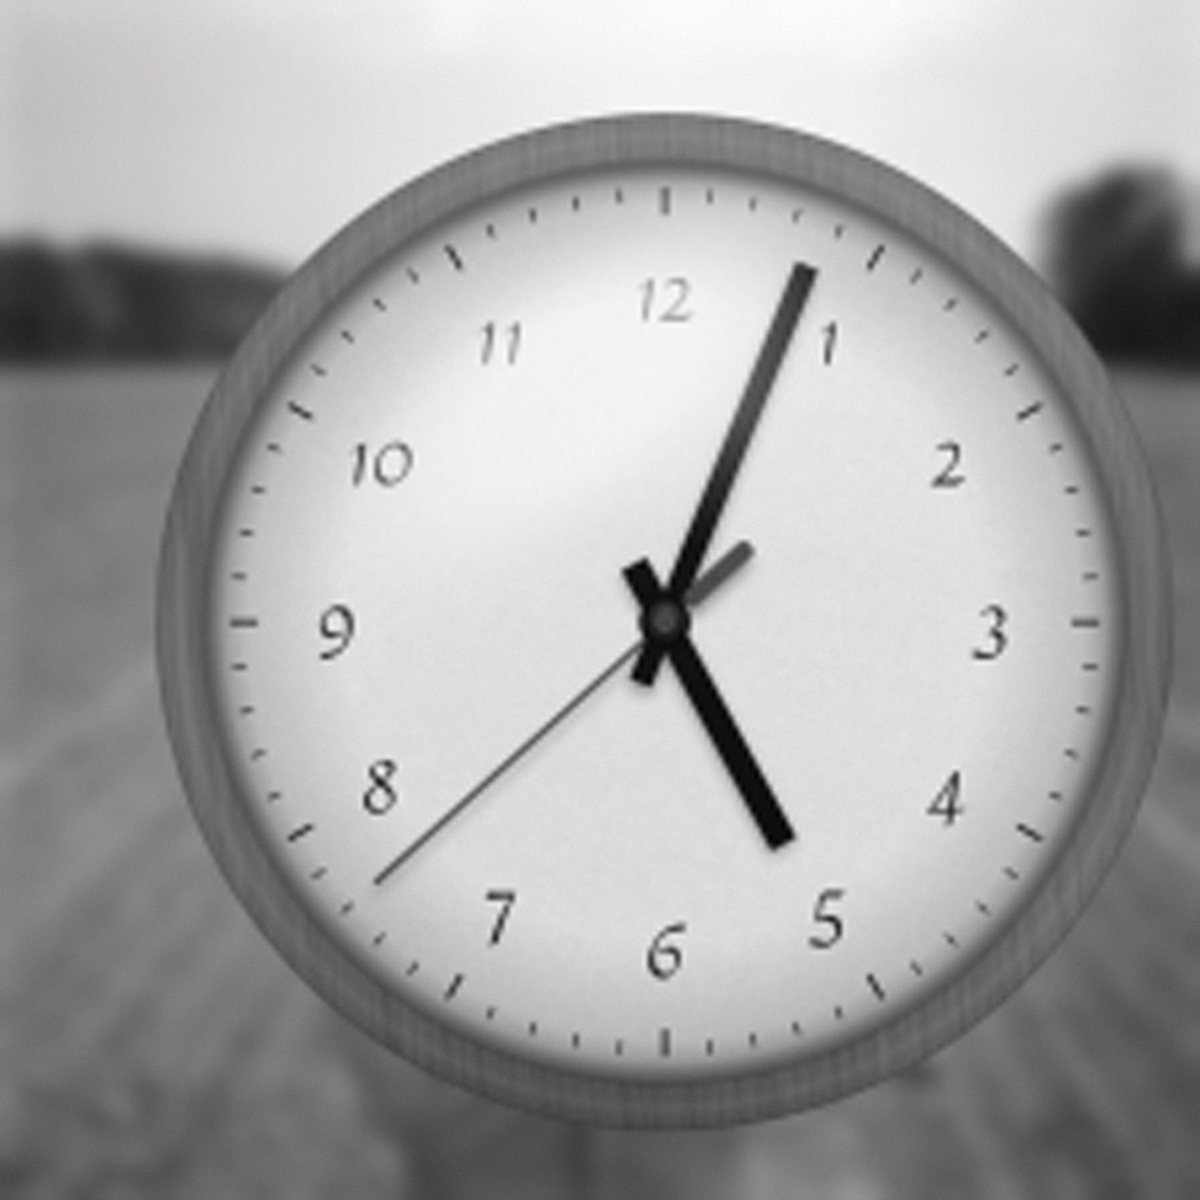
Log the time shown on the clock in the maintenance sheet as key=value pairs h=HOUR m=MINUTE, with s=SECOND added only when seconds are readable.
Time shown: h=5 m=3 s=38
